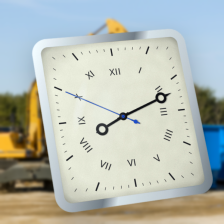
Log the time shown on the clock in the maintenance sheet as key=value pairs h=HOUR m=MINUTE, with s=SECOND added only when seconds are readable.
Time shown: h=8 m=11 s=50
